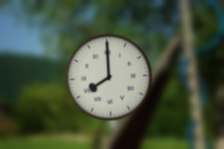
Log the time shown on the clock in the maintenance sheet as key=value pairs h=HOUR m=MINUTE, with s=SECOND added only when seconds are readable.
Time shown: h=8 m=0
